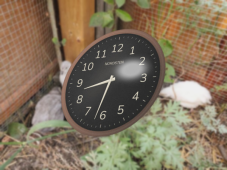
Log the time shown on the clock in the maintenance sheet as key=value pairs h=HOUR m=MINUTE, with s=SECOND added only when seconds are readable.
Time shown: h=8 m=32
